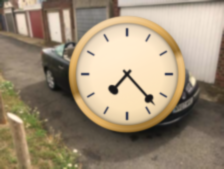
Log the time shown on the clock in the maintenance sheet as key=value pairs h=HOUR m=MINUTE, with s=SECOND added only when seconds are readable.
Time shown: h=7 m=23
